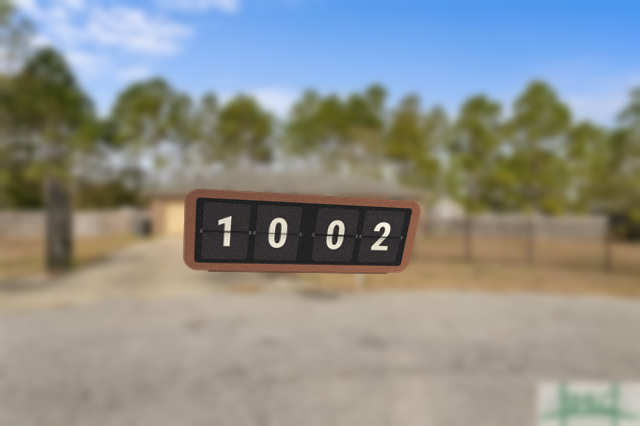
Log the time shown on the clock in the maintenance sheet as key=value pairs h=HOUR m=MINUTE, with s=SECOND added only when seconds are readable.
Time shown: h=10 m=2
